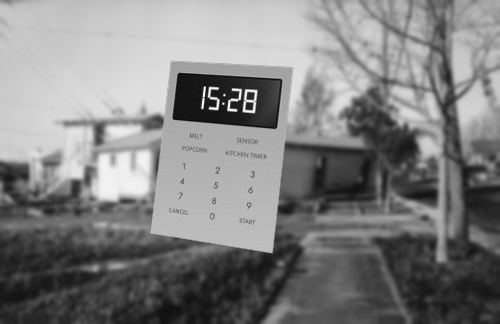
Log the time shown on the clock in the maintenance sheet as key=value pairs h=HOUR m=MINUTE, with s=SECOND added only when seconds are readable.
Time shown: h=15 m=28
